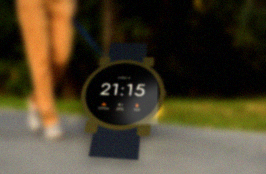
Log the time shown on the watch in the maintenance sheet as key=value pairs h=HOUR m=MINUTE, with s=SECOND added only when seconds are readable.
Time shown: h=21 m=15
